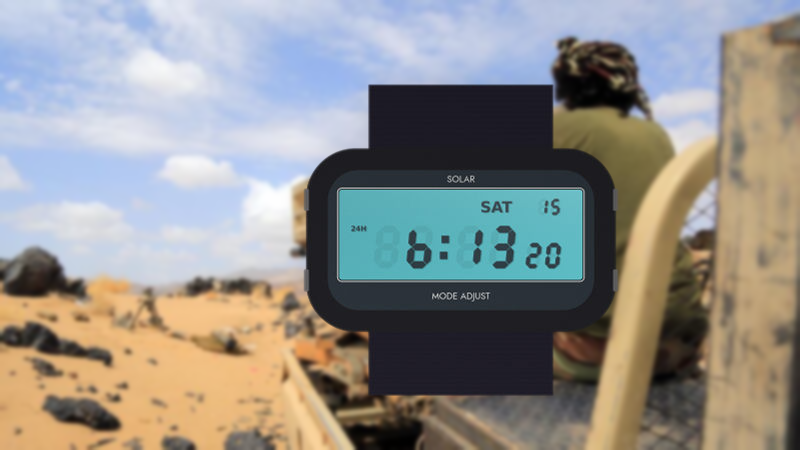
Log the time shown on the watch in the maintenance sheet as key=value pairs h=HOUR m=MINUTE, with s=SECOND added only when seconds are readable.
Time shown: h=6 m=13 s=20
